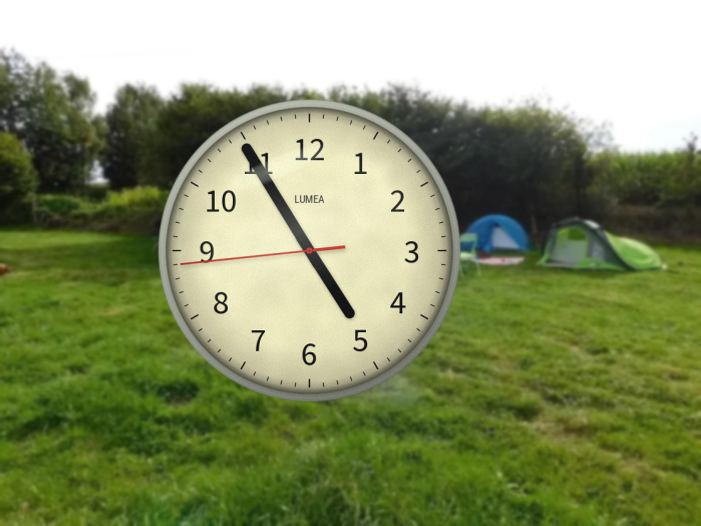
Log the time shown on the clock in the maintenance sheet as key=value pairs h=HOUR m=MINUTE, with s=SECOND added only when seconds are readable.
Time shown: h=4 m=54 s=44
